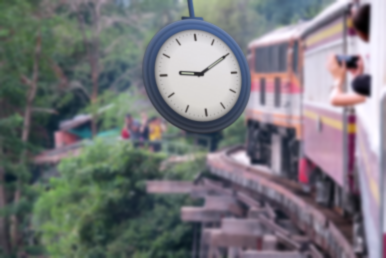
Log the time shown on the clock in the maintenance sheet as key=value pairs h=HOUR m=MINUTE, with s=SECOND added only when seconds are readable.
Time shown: h=9 m=10
